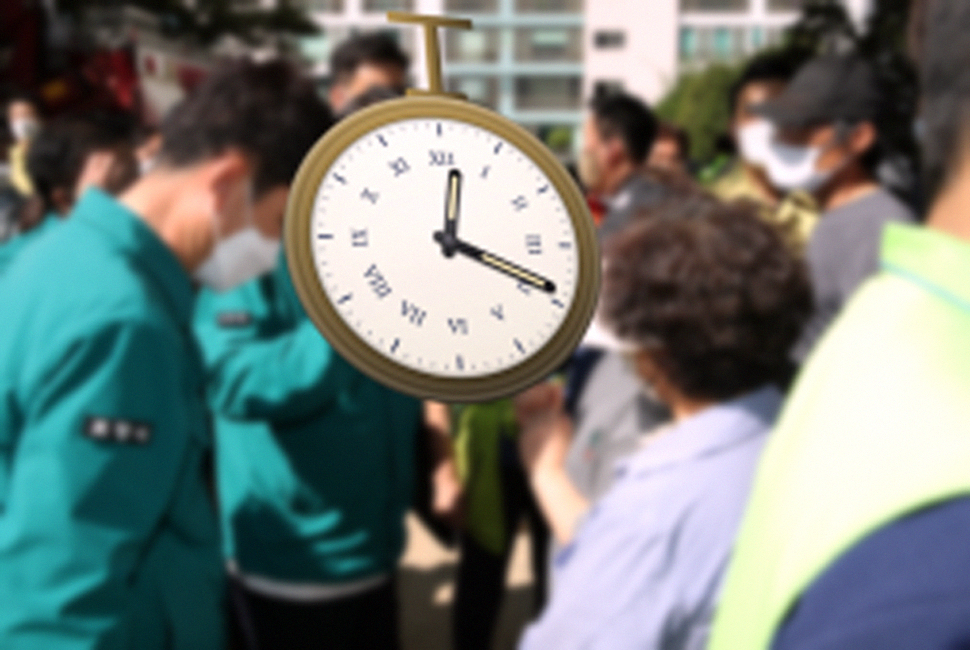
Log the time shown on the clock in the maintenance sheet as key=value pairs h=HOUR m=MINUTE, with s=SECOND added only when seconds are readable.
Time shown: h=12 m=19
